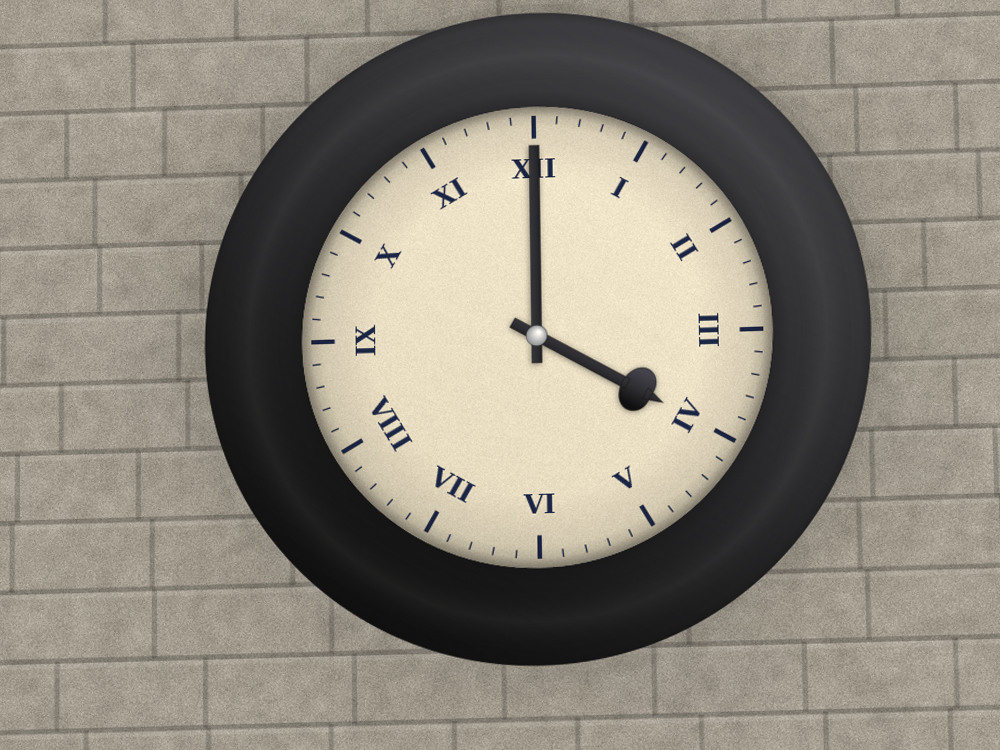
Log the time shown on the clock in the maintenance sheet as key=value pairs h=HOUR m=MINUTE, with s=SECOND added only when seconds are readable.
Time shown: h=4 m=0
